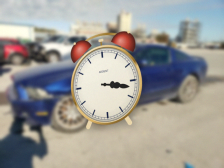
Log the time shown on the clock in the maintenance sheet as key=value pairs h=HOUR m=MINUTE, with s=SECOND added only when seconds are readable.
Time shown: h=3 m=17
